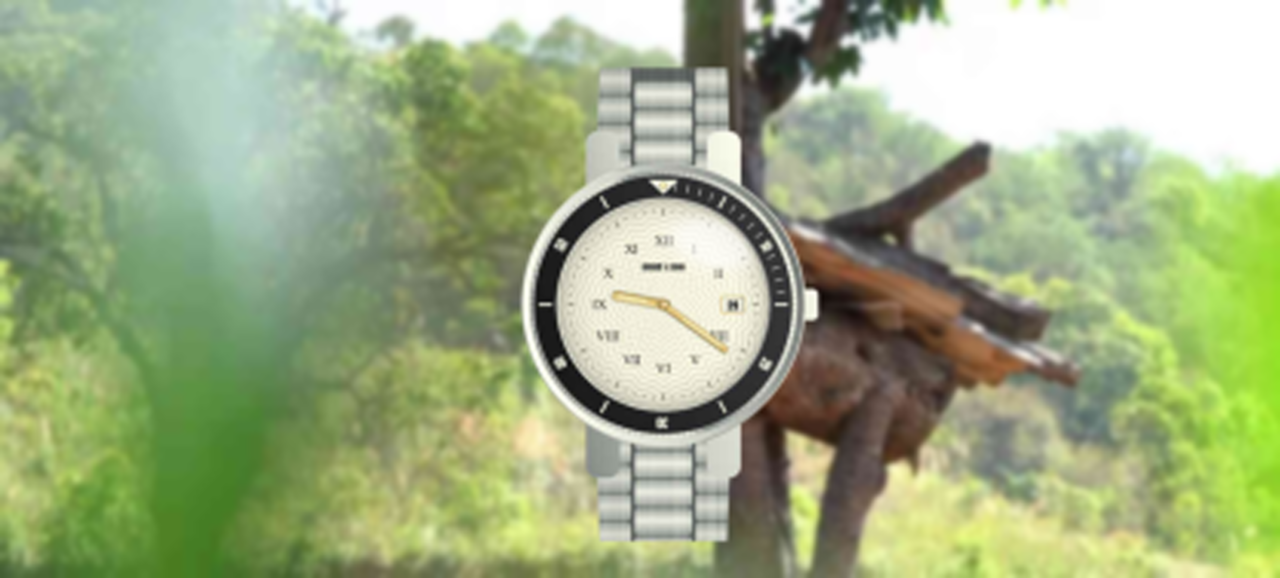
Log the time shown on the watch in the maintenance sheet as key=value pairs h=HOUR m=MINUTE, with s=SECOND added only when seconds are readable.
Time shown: h=9 m=21
